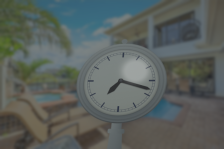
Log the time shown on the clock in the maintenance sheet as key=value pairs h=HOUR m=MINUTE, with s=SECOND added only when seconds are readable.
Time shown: h=7 m=18
